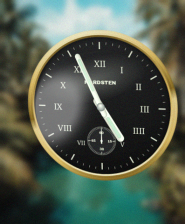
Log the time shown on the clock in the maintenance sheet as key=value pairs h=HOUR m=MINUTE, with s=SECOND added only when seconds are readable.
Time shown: h=4 m=56
